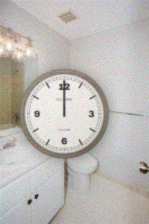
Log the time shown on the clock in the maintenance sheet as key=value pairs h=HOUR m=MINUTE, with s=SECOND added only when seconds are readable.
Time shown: h=12 m=0
